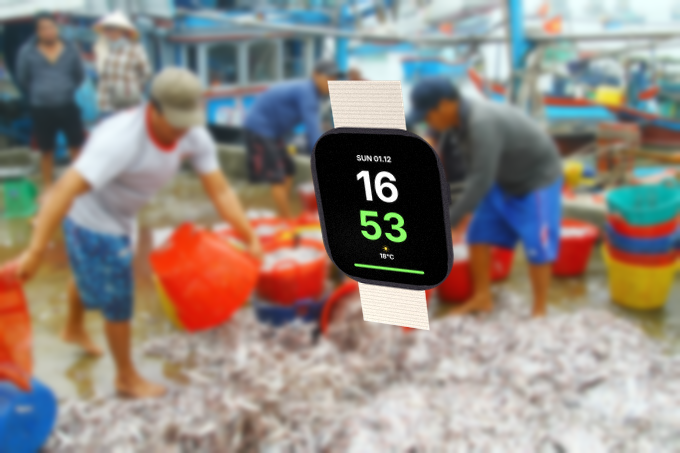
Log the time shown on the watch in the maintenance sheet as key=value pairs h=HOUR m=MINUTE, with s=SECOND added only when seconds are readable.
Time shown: h=16 m=53
